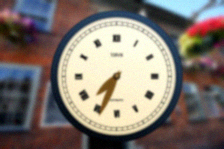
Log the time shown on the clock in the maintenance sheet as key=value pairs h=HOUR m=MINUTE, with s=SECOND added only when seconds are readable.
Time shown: h=7 m=34
